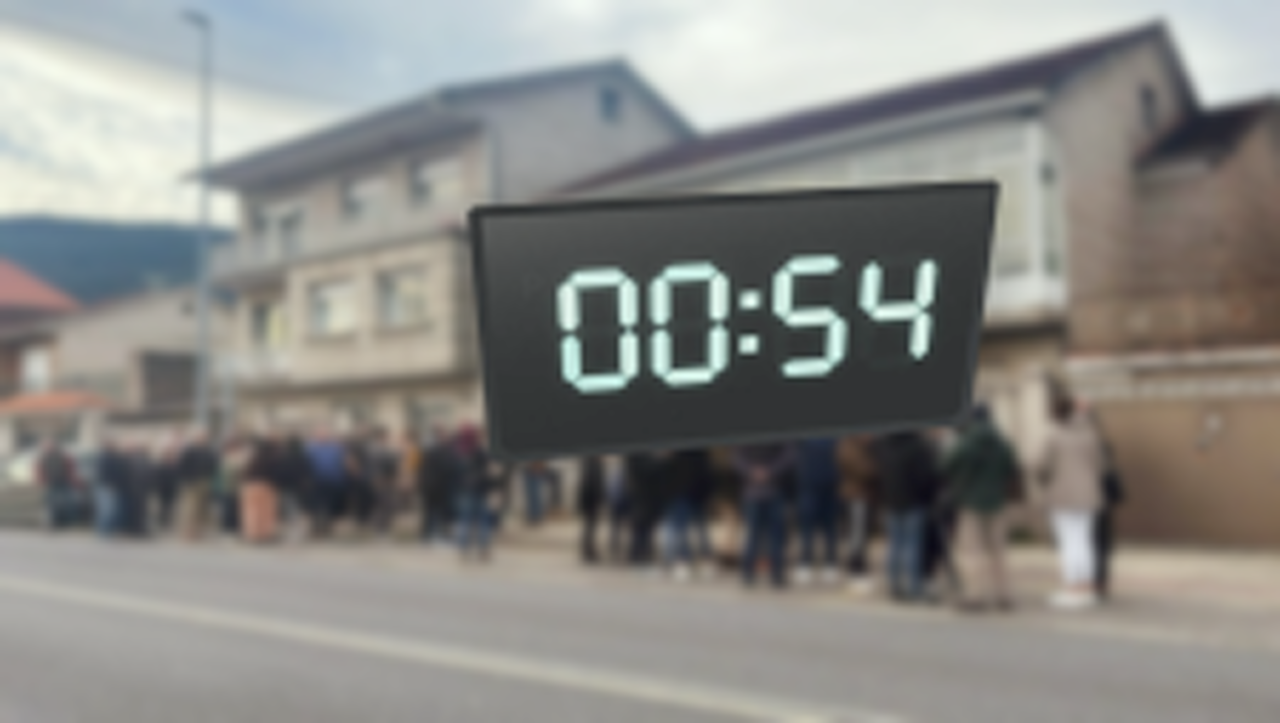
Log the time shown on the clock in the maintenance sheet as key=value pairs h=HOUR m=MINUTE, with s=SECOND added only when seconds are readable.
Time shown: h=0 m=54
